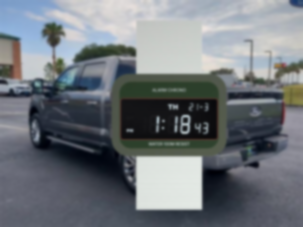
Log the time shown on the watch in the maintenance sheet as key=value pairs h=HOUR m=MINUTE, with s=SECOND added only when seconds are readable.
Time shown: h=1 m=18
